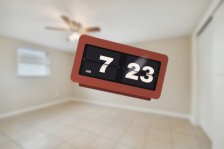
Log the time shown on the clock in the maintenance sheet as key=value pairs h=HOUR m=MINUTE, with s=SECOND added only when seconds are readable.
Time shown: h=7 m=23
